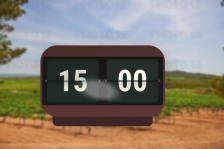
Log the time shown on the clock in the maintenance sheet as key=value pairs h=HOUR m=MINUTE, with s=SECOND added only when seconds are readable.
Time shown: h=15 m=0
